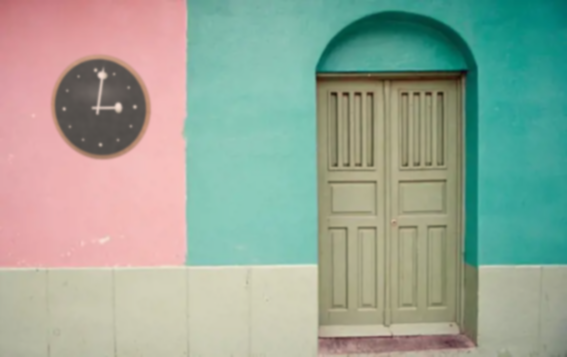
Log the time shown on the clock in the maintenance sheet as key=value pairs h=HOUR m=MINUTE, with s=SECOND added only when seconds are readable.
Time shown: h=3 m=2
